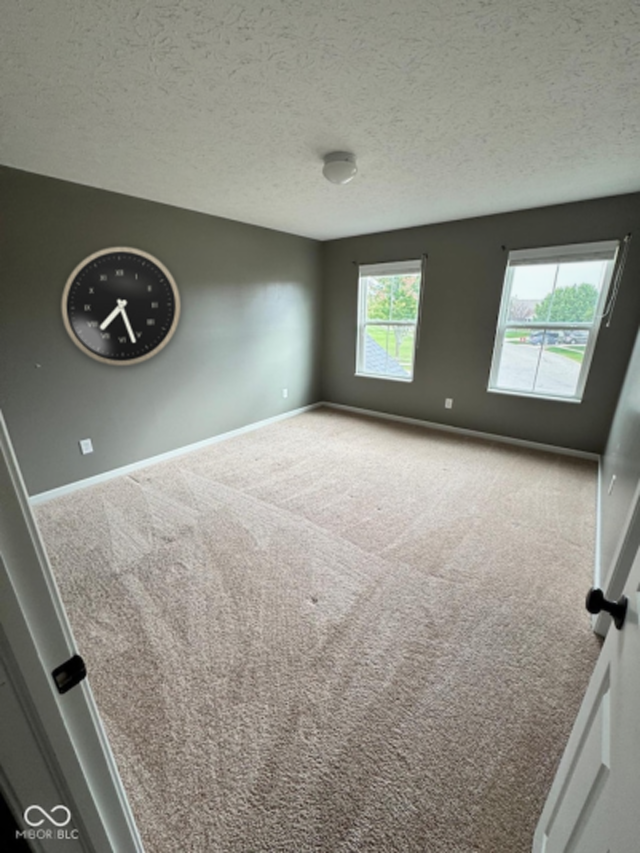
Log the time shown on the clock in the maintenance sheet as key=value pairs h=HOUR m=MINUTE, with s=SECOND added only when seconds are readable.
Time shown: h=7 m=27
